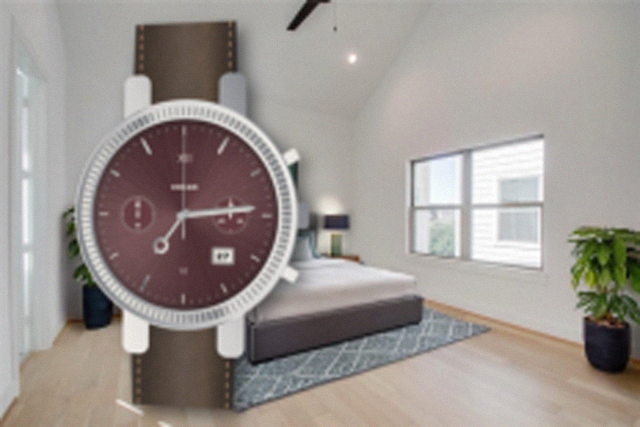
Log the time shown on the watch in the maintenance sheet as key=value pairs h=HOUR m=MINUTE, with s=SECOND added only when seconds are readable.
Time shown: h=7 m=14
